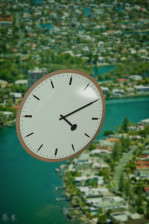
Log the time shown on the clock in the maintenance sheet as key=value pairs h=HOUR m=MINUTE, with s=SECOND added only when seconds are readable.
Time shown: h=4 m=10
